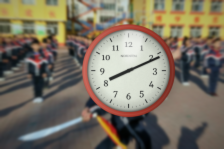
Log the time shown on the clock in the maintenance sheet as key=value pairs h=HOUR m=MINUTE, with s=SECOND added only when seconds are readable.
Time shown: h=8 m=11
